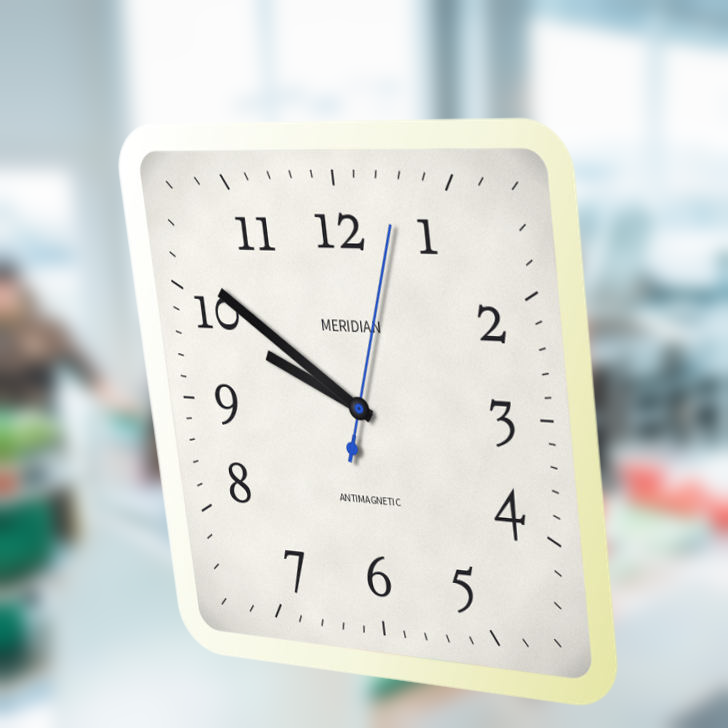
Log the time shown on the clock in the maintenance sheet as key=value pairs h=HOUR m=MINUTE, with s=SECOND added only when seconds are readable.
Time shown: h=9 m=51 s=3
